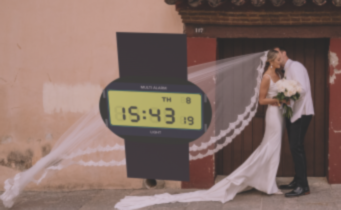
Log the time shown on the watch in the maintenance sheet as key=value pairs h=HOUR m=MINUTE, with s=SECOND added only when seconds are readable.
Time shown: h=15 m=43
